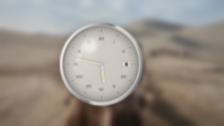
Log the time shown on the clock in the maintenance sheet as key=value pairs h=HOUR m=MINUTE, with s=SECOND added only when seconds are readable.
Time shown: h=5 m=47
